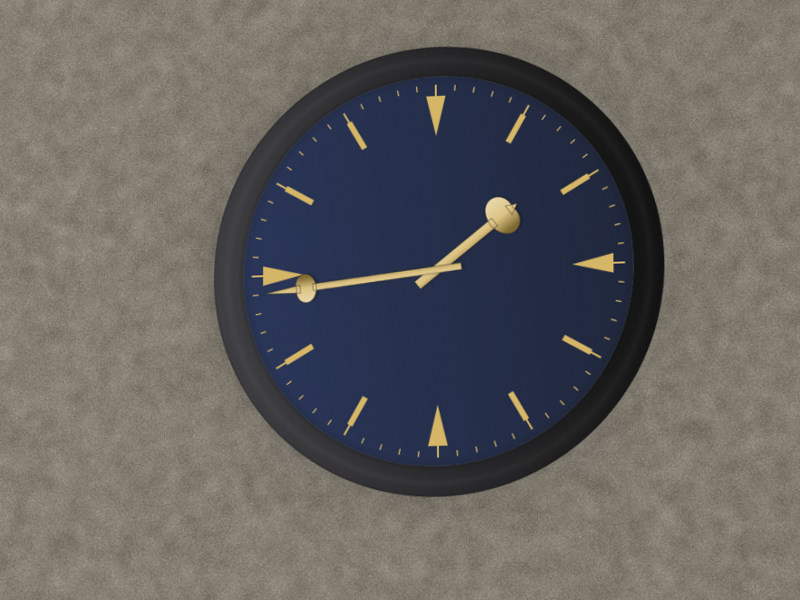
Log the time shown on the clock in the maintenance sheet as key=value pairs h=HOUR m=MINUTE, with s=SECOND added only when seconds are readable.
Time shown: h=1 m=44
